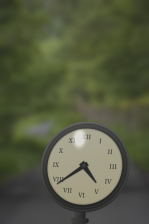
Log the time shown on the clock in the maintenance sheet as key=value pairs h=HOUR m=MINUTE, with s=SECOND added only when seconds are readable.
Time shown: h=4 m=39
